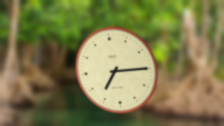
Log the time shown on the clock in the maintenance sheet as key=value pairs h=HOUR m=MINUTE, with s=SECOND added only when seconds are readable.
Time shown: h=7 m=15
